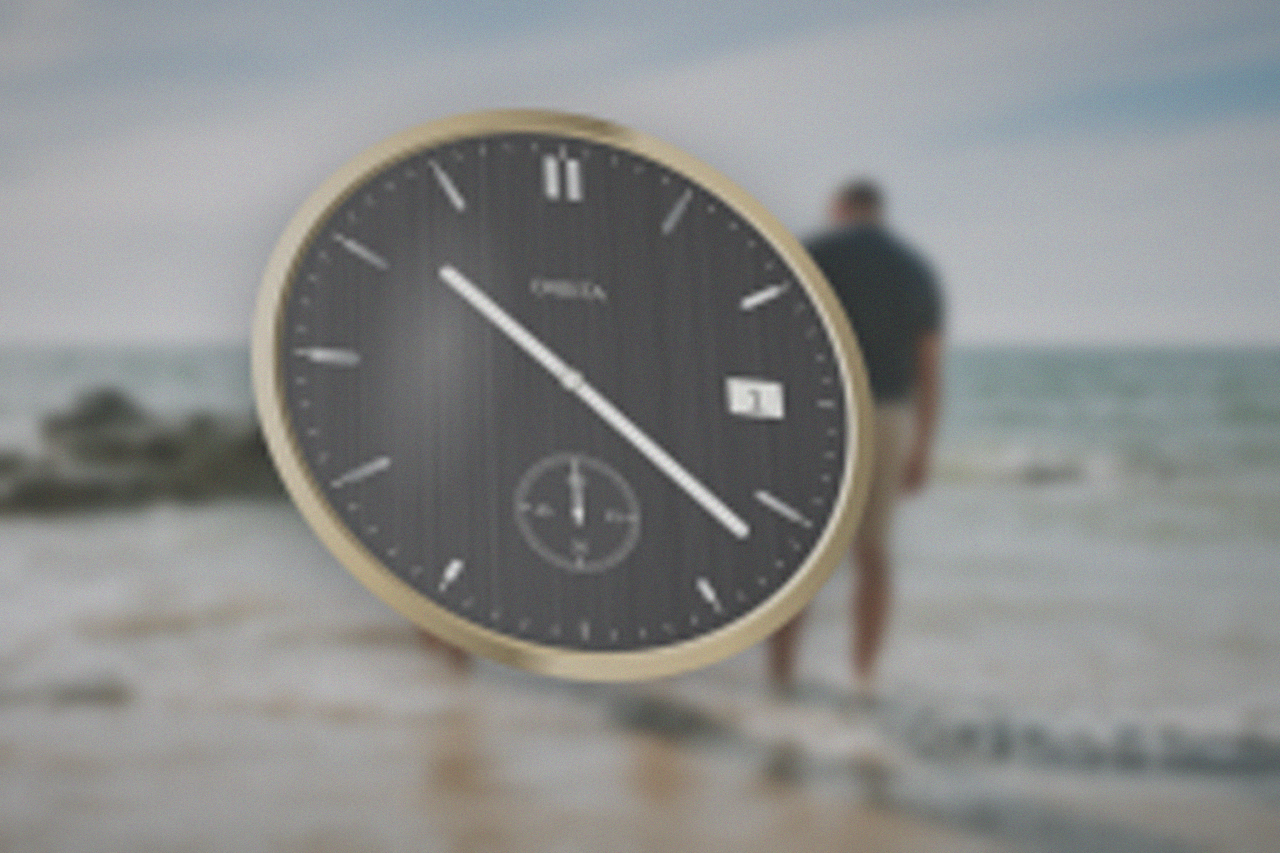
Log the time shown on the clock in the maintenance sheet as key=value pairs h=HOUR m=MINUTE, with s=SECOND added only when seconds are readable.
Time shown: h=10 m=22
